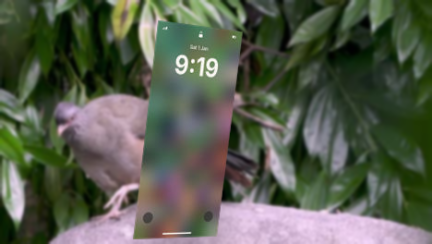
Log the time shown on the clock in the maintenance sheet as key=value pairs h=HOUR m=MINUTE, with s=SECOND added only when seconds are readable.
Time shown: h=9 m=19
